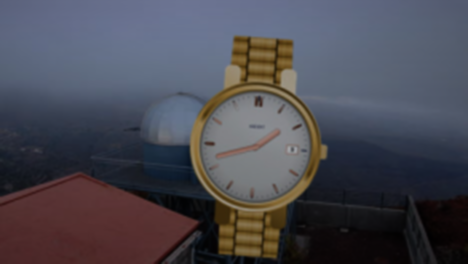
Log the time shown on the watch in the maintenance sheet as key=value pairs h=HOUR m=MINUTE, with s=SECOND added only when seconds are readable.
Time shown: h=1 m=42
